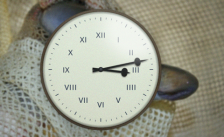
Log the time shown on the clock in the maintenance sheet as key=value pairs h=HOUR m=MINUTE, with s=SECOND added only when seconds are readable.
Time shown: h=3 m=13
